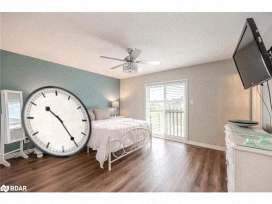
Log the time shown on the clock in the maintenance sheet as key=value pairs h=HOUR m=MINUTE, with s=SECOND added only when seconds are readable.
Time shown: h=10 m=25
